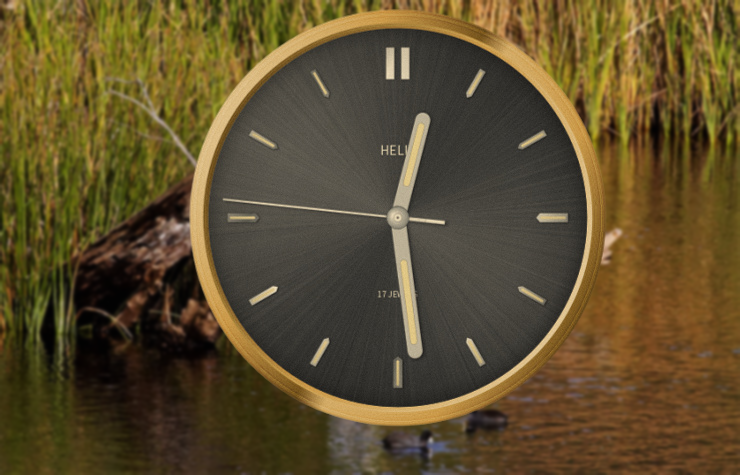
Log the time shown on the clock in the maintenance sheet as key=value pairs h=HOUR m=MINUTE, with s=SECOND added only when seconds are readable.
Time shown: h=12 m=28 s=46
